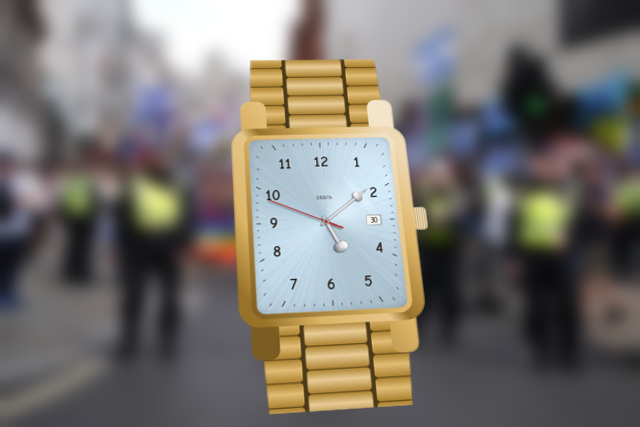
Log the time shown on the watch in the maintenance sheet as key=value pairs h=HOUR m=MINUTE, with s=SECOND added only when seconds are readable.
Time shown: h=5 m=8 s=49
